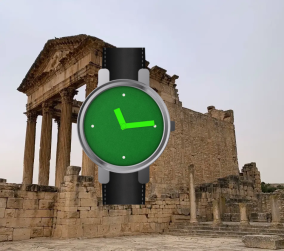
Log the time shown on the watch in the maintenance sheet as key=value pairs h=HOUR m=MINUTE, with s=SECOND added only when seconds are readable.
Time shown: h=11 m=14
